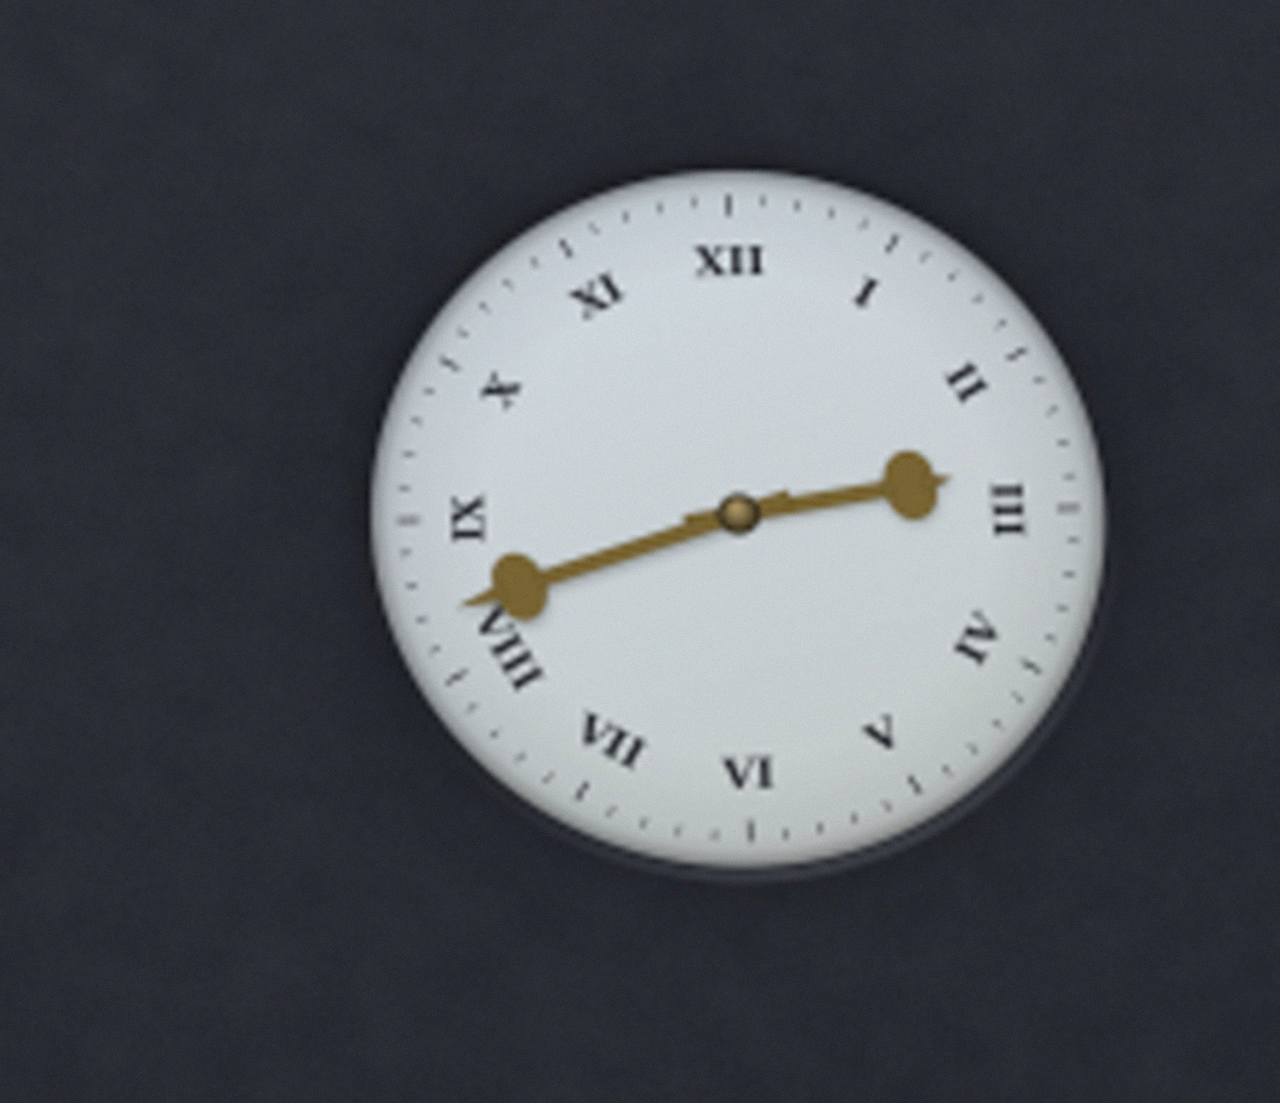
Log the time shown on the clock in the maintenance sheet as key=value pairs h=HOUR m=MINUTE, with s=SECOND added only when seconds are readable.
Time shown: h=2 m=42
